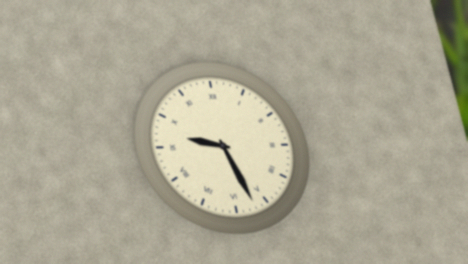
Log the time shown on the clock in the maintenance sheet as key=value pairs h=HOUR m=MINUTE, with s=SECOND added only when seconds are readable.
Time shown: h=9 m=27
